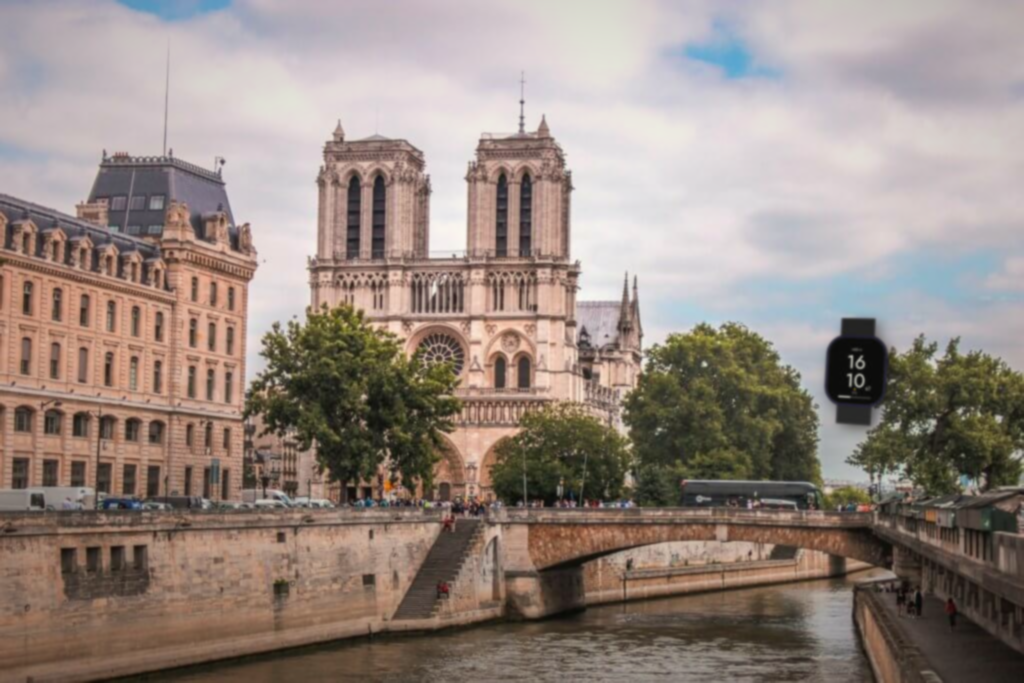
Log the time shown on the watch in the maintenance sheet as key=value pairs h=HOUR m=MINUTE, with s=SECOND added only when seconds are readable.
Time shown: h=16 m=10
